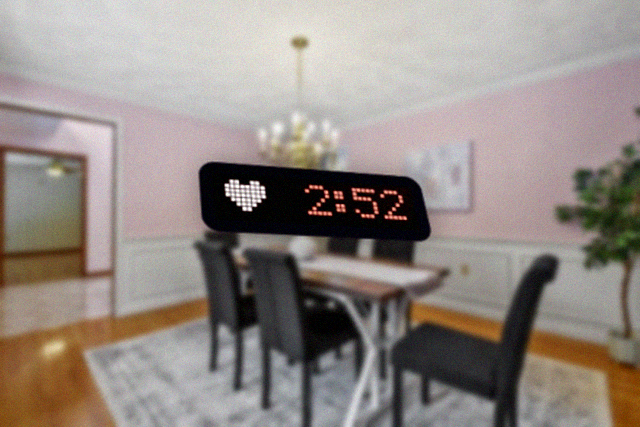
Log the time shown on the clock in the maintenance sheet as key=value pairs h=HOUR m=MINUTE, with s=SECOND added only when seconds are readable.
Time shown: h=2 m=52
